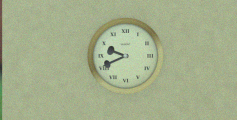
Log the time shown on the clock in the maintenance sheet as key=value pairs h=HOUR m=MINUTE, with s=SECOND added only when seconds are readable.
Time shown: h=9 m=41
